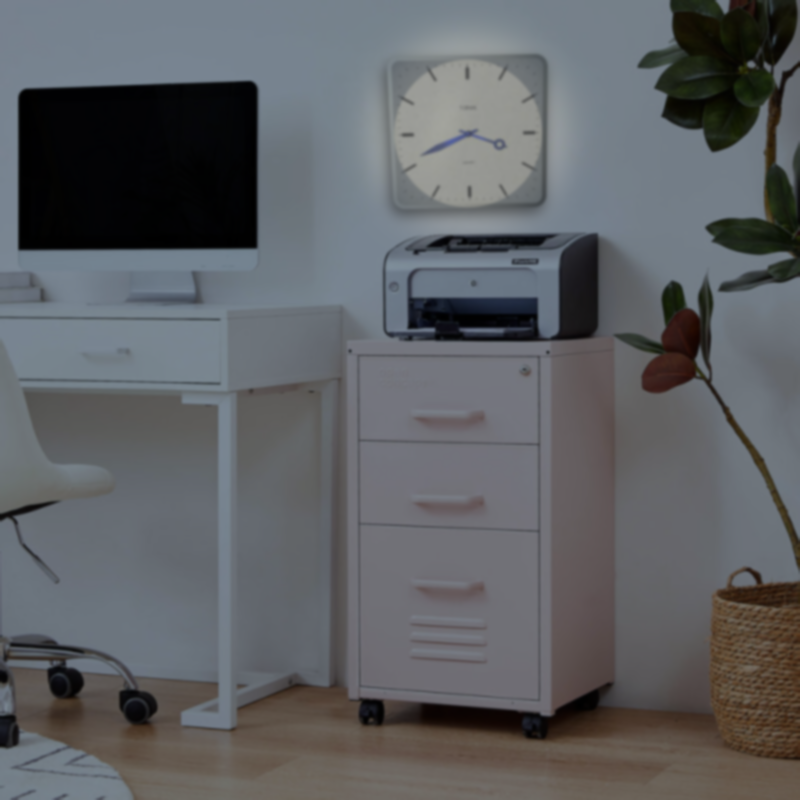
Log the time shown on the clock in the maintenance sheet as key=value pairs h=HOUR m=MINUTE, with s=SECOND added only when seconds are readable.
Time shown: h=3 m=41
